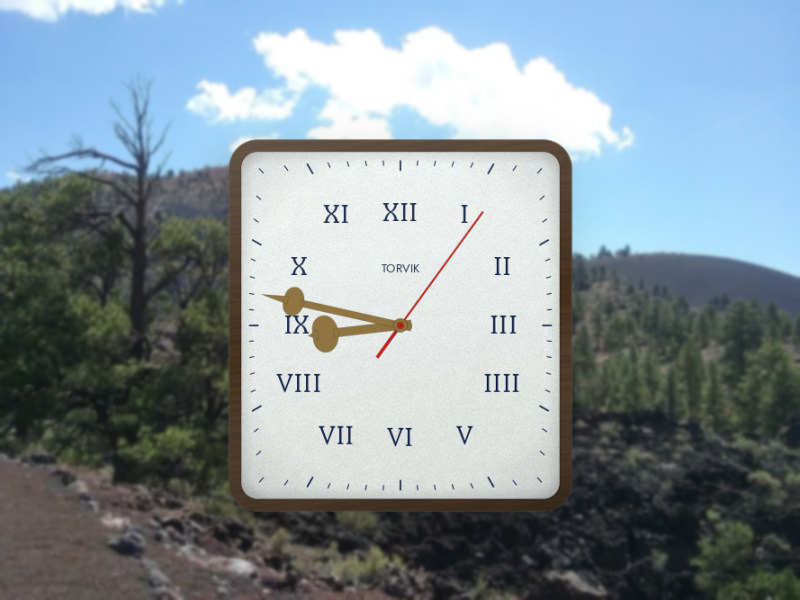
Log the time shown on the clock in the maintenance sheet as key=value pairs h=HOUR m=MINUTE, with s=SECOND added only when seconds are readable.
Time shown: h=8 m=47 s=6
